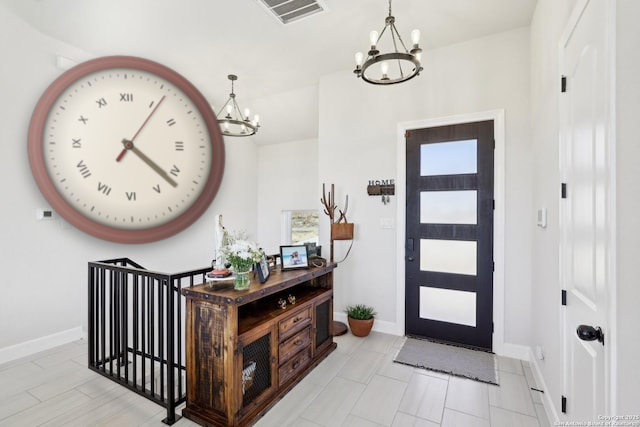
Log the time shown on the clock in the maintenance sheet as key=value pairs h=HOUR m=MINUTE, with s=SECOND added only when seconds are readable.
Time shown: h=4 m=22 s=6
